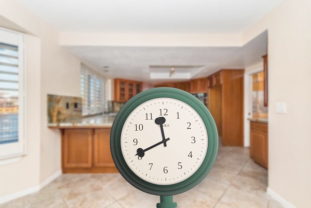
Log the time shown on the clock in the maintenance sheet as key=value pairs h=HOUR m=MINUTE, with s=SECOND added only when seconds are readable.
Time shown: h=11 m=41
